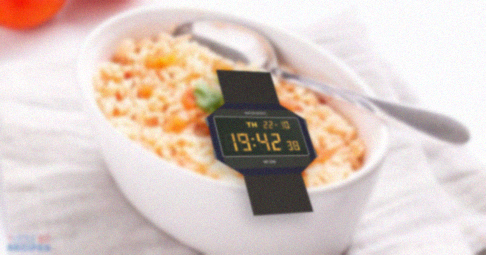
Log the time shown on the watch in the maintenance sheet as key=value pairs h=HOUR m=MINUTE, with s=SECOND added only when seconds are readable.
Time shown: h=19 m=42
